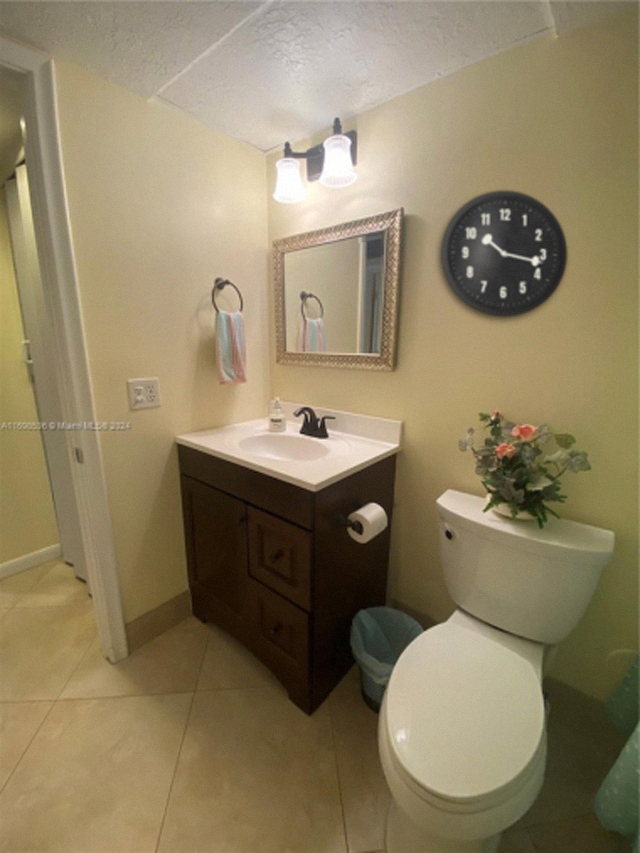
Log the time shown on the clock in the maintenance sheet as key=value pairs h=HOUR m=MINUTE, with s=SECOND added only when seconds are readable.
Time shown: h=10 m=17
